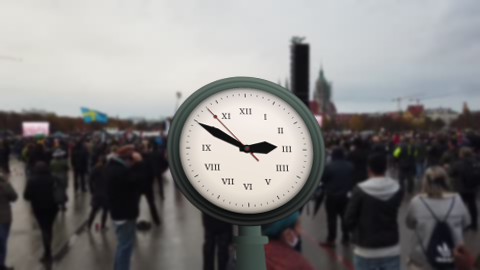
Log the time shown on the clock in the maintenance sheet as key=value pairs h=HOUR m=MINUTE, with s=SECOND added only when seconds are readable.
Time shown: h=2 m=49 s=53
